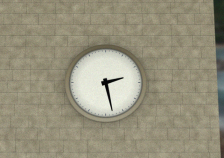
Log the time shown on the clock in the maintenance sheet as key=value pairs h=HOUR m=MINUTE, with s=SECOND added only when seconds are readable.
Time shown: h=2 m=28
